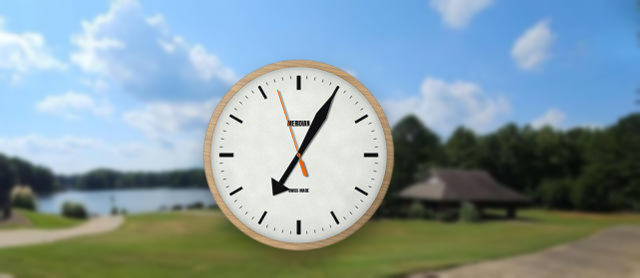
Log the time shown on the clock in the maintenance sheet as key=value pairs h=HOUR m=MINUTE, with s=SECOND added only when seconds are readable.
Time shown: h=7 m=4 s=57
